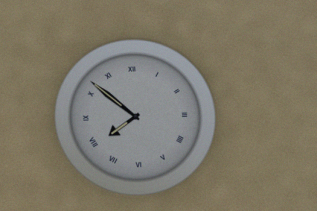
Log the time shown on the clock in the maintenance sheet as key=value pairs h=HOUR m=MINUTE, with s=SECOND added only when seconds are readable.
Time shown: h=7 m=52
